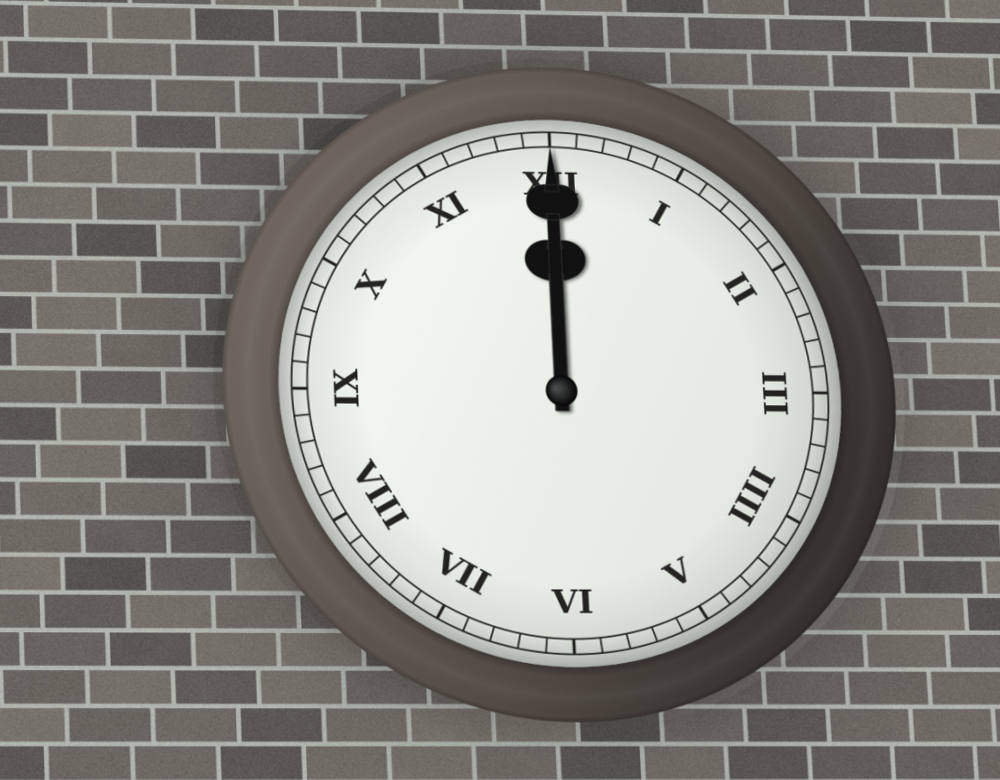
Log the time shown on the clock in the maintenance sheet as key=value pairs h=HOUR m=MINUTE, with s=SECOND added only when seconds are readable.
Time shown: h=12 m=0
